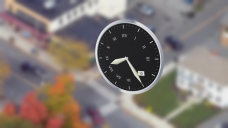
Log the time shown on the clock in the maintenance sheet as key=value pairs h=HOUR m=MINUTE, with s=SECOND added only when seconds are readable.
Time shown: h=8 m=25
